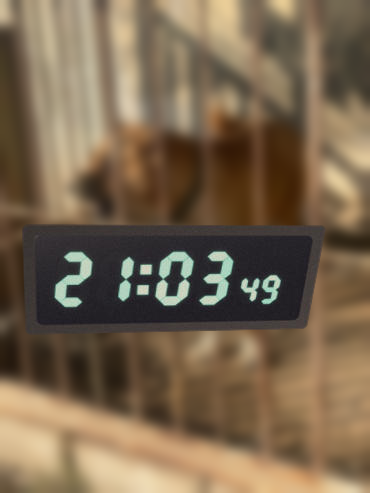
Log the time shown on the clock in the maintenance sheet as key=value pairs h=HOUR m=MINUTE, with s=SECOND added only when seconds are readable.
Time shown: h=21 m=3 s=49
